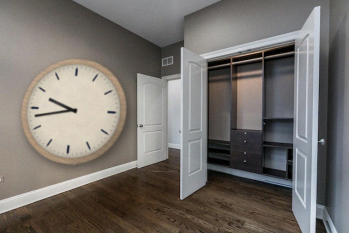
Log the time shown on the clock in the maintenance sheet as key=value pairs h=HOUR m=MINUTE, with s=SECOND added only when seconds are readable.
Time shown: h=9 m=43
